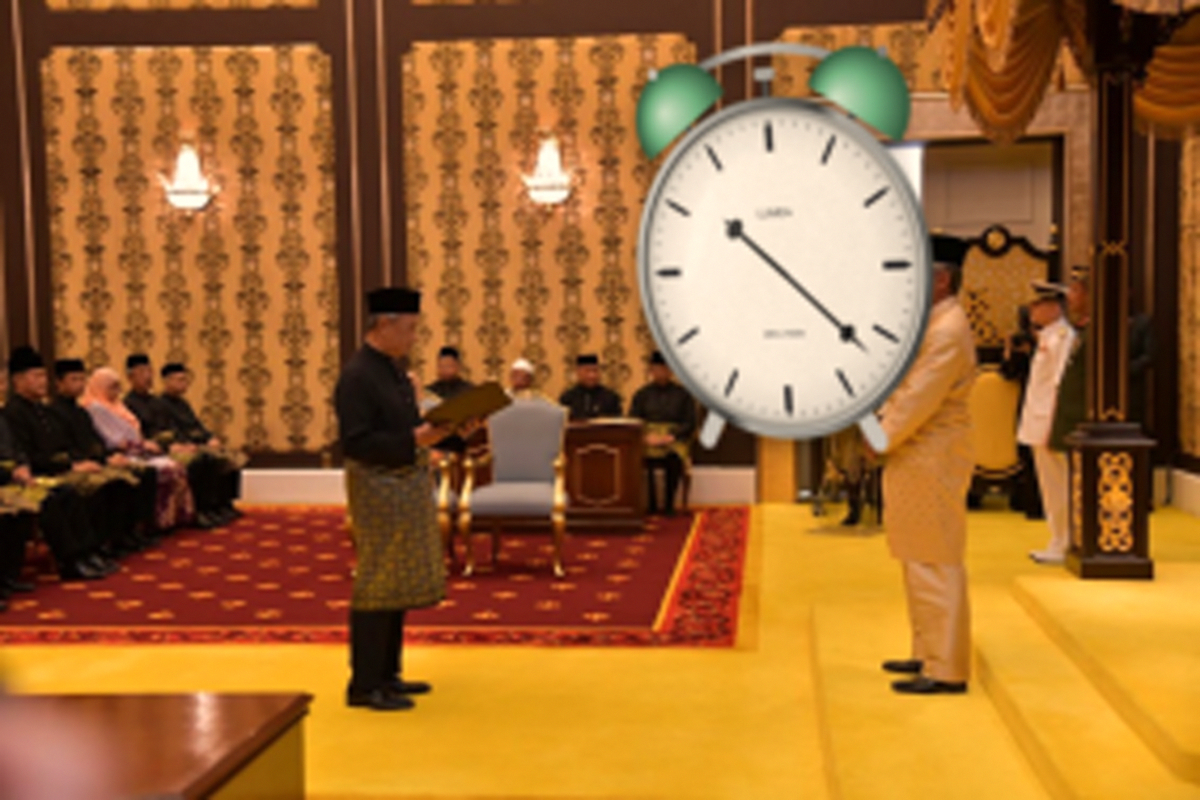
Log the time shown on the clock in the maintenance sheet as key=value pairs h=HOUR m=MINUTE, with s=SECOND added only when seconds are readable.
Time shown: h=10 m=22
